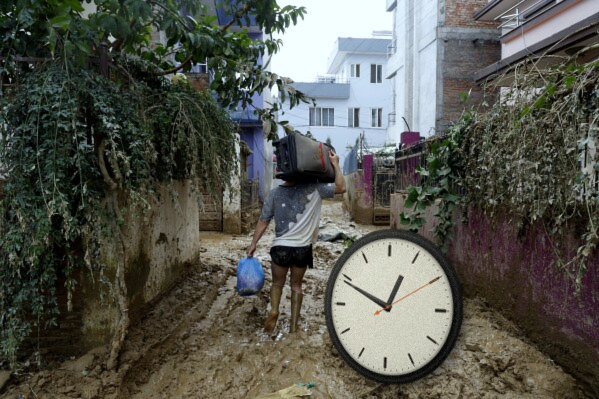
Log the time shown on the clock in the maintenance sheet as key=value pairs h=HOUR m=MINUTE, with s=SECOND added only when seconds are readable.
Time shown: h=12 m=49 s=10
